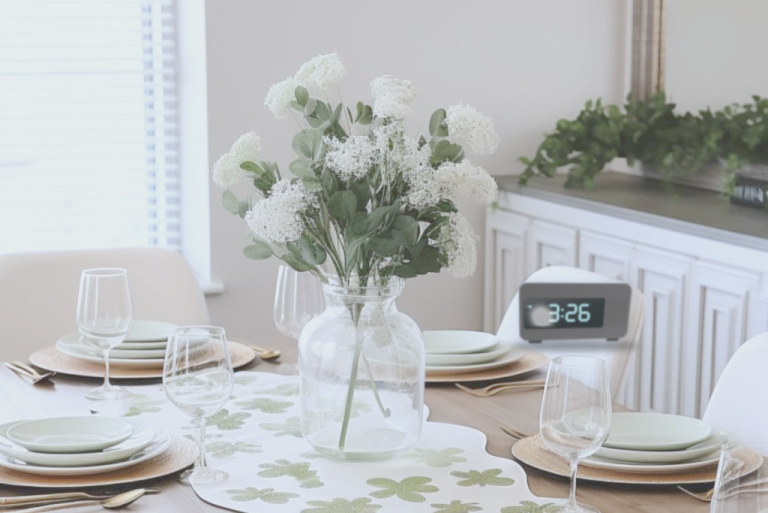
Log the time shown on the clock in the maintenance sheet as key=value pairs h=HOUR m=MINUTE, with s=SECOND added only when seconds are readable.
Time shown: h=3 m=26
